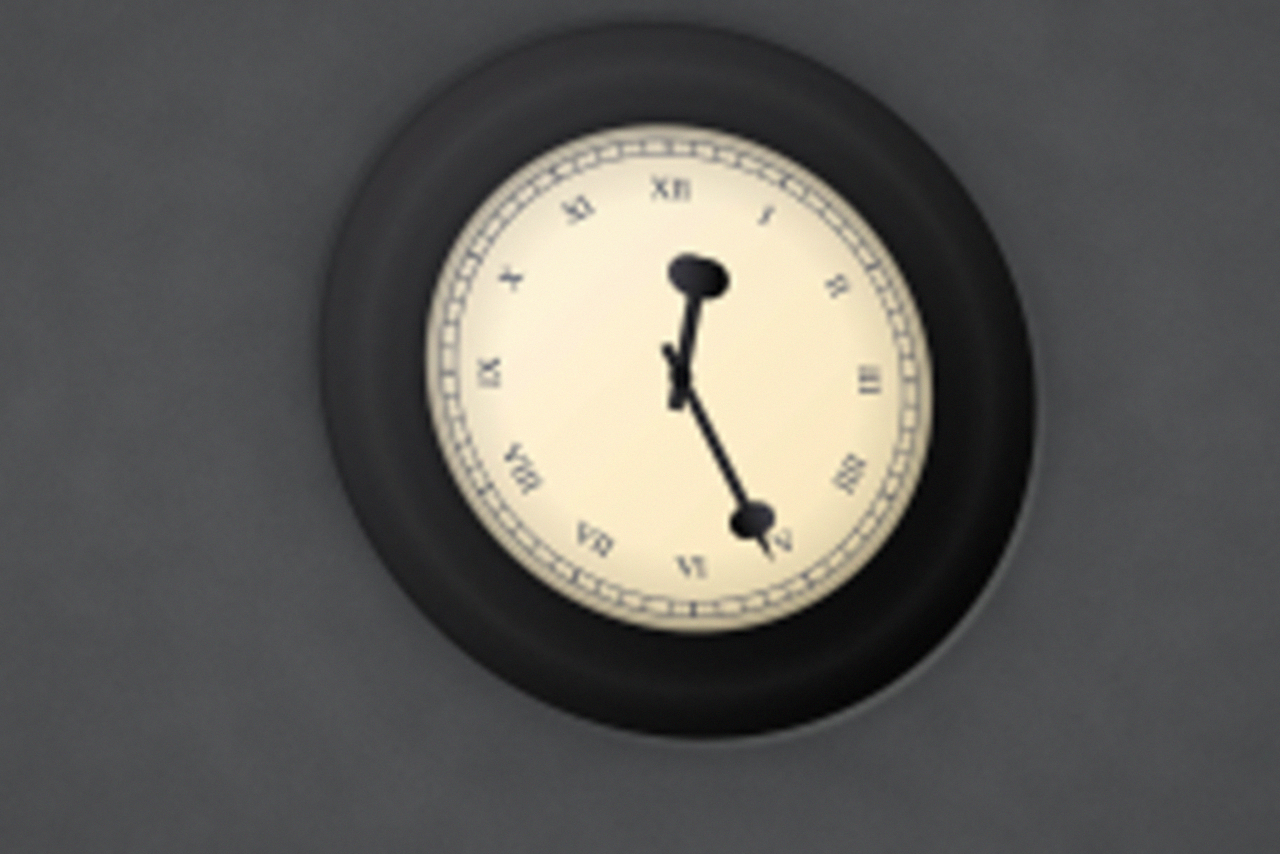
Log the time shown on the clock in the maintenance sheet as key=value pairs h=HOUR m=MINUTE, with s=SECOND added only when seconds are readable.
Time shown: h=12 m=26
